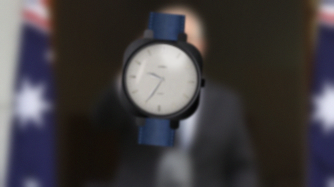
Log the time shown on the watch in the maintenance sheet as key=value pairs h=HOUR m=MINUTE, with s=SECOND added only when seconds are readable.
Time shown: h=9 m=35
